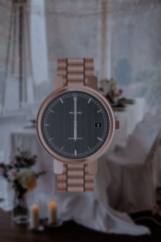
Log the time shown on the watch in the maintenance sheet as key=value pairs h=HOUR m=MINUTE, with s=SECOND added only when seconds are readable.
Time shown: h=6 m=0
